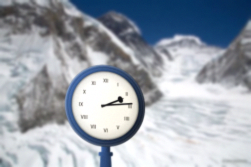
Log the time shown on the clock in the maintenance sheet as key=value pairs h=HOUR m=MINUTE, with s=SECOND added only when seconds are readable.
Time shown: h=2 m=14
